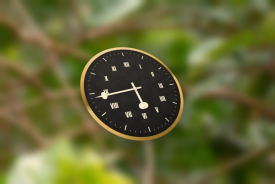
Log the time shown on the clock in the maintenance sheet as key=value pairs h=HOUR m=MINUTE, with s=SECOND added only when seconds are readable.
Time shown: h=5 m=44
